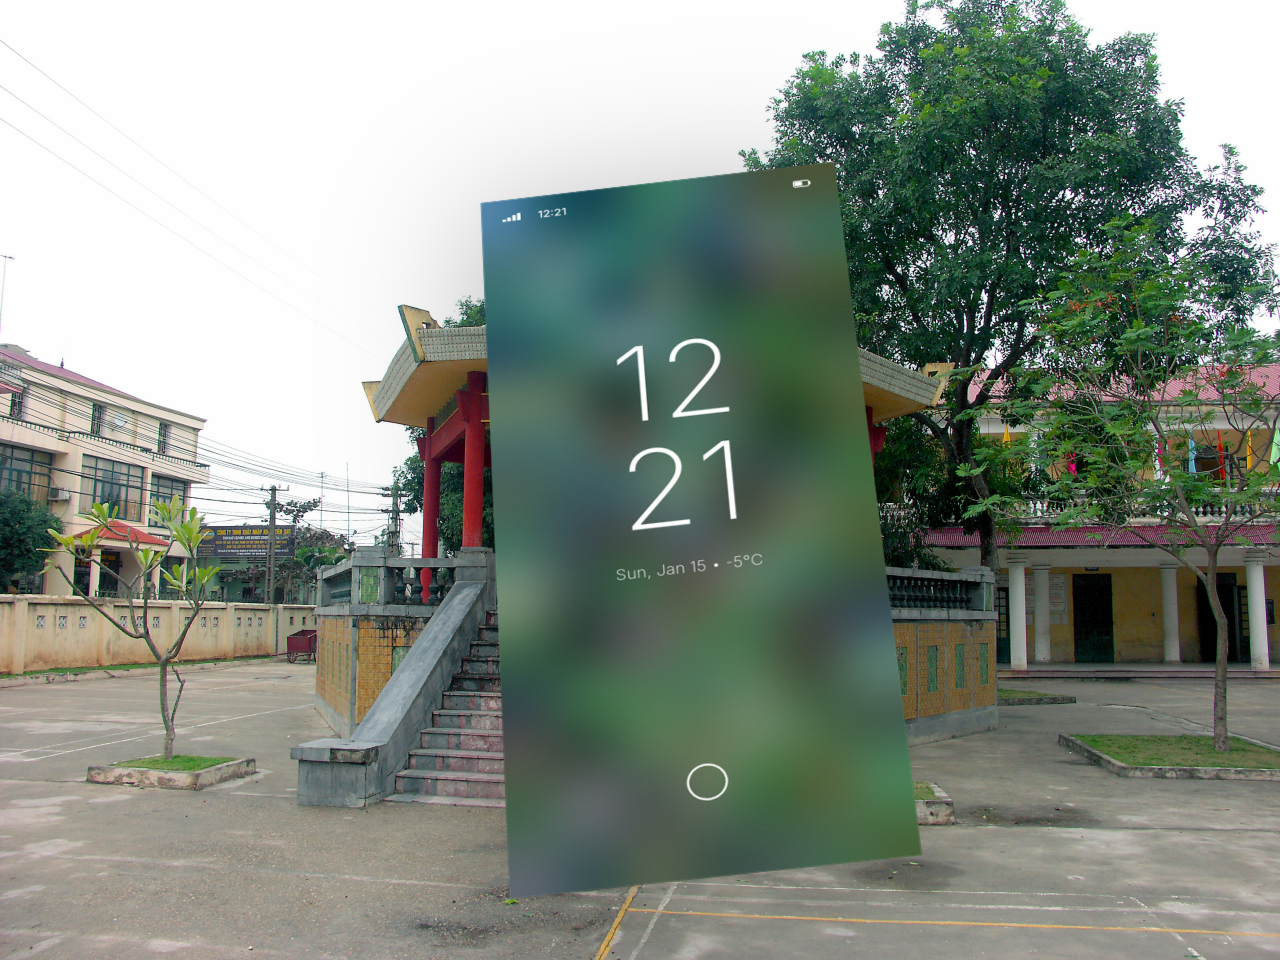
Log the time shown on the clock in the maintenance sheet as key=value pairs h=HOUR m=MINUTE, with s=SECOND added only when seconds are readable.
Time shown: h=12 m=21
